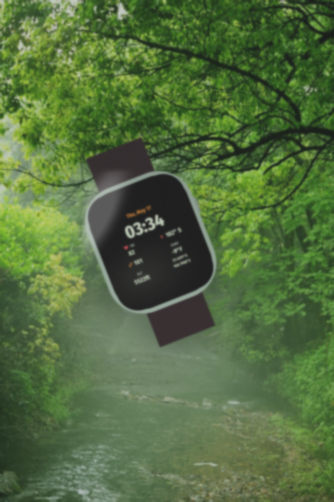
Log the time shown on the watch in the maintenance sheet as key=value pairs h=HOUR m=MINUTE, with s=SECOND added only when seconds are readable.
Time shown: h=3 m=34
